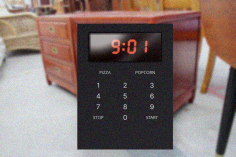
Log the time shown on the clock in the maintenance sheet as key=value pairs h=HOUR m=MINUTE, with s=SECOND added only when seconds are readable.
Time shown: h=9 m=1
